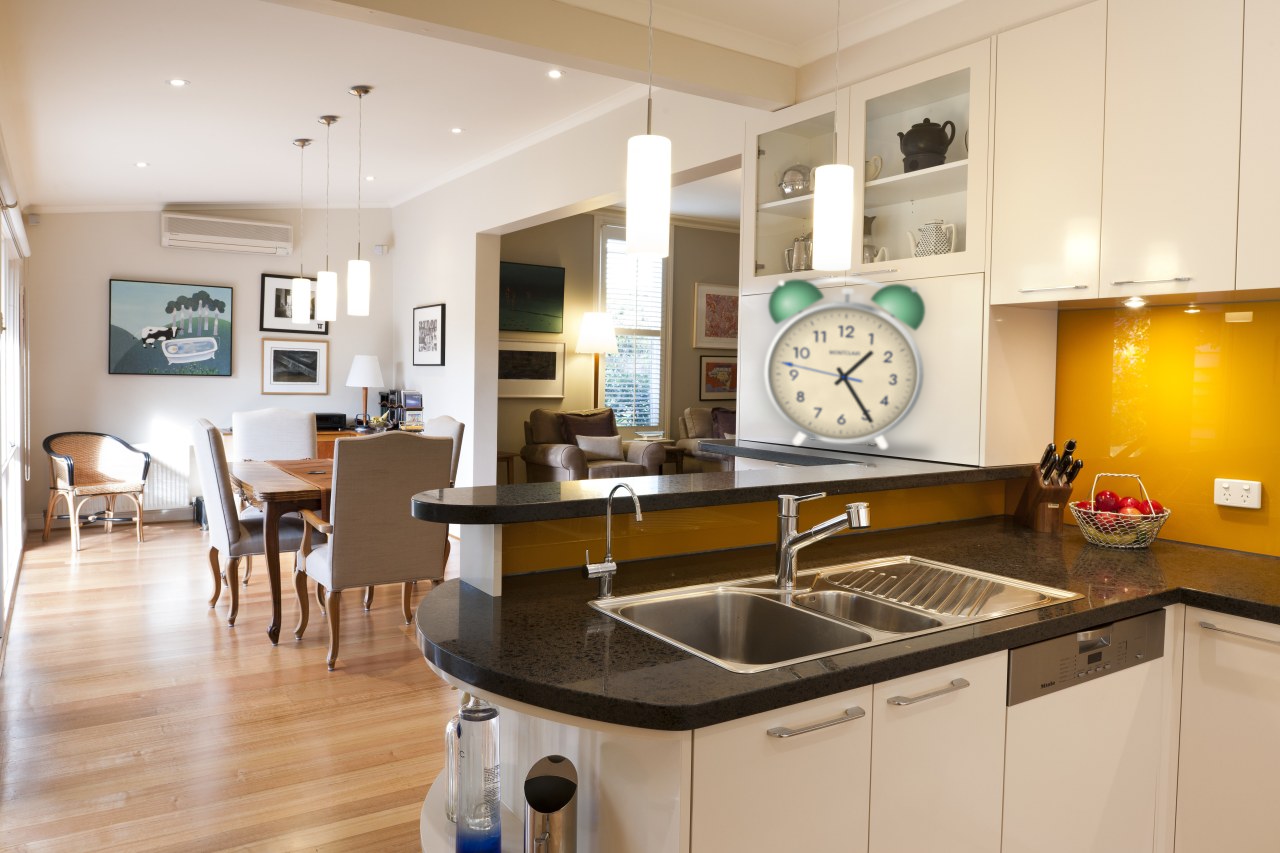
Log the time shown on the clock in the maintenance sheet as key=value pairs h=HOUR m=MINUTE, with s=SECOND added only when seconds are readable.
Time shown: h=1 m=24 s=47
